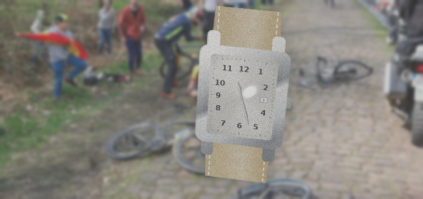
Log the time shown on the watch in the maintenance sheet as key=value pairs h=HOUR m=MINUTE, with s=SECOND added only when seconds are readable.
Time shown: h=11 m=27
